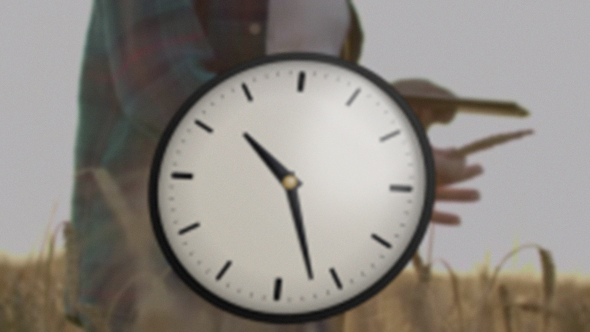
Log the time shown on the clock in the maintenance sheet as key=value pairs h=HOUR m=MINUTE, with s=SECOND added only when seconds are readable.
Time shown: h=10 m=27
